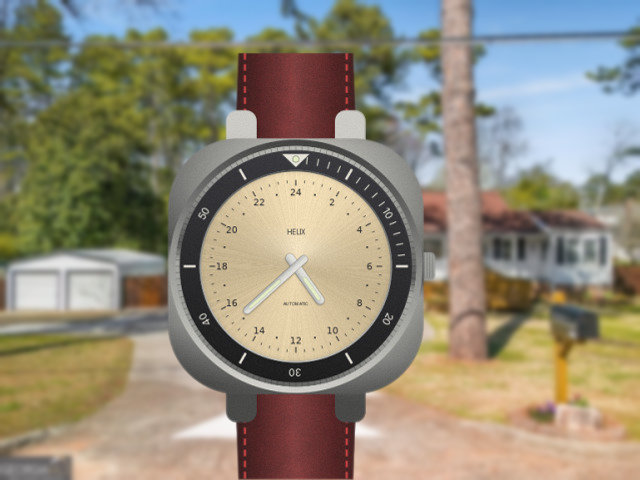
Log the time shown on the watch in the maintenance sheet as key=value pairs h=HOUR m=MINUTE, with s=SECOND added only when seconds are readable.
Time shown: h=9 m=38
